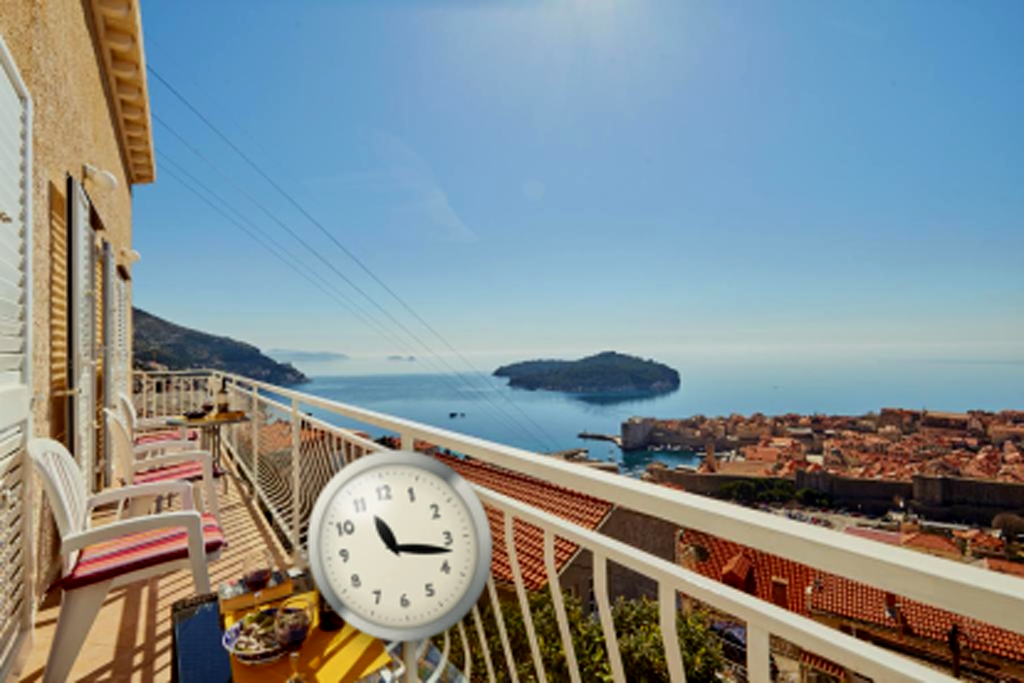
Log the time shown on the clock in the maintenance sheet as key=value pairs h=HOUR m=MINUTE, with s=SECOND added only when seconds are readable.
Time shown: h=11 m=17
